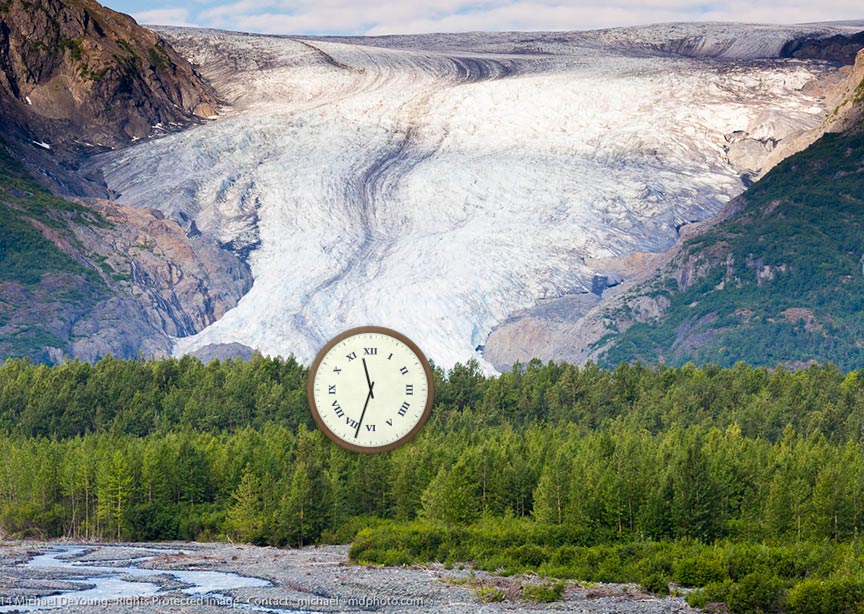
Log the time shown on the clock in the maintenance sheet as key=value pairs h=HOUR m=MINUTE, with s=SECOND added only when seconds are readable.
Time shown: h=11 m=33
